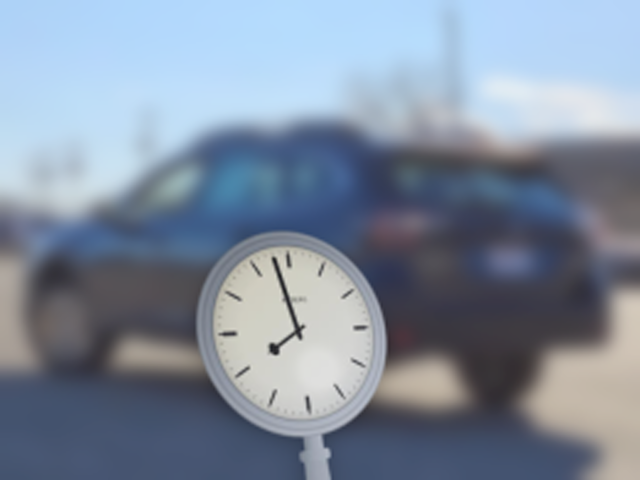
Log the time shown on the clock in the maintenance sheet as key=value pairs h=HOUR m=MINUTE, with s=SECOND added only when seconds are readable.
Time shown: h=7 m=58
